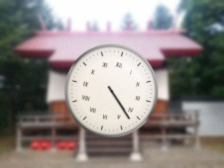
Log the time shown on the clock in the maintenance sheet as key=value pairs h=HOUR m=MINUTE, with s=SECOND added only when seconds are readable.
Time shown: h=4 m=22
